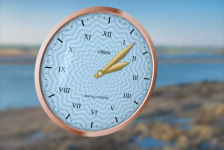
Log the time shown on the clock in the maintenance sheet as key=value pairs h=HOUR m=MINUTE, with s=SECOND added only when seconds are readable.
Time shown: h=2 m=7
